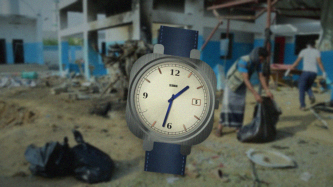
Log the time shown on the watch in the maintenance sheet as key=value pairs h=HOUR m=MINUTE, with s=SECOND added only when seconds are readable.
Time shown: h=1 m=32
